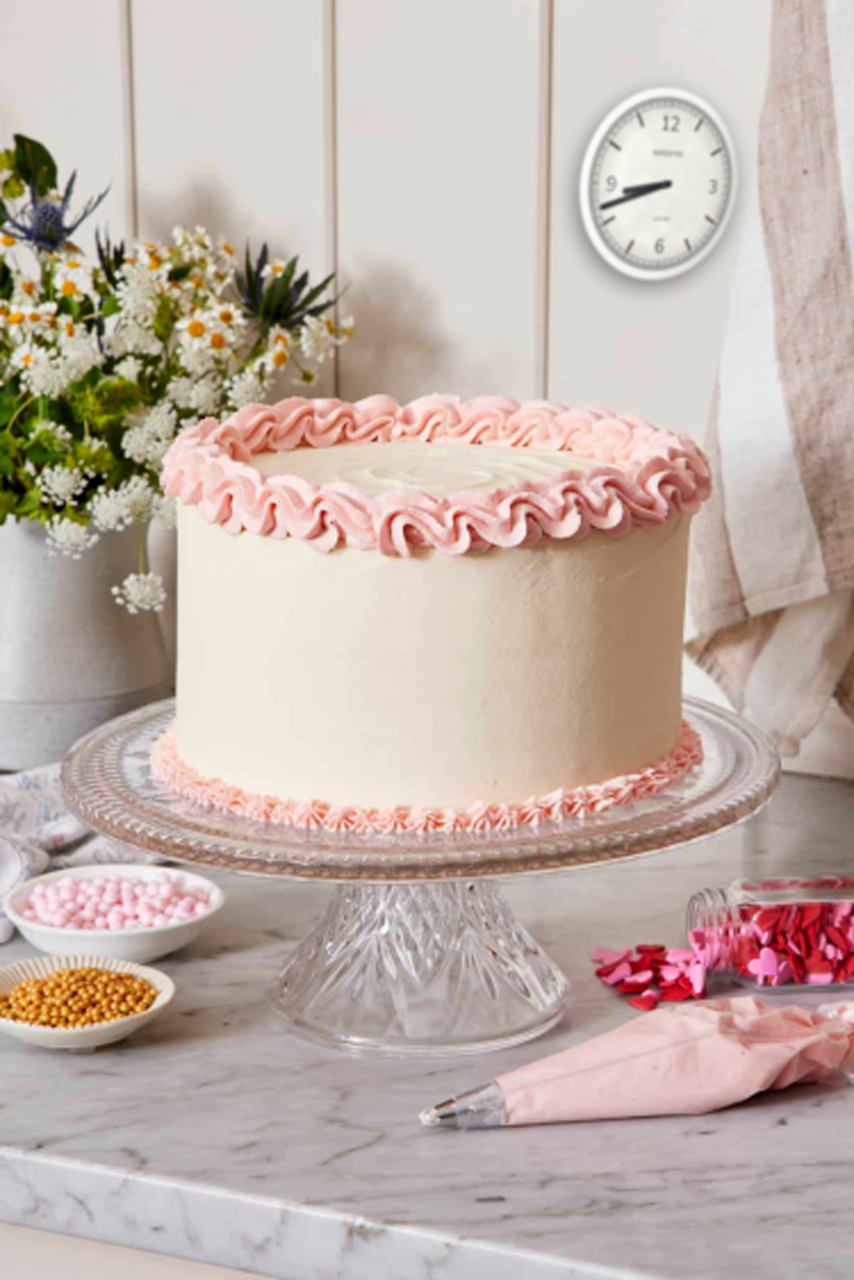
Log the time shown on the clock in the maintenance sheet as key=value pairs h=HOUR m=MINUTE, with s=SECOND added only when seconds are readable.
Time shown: h=8 m=42
